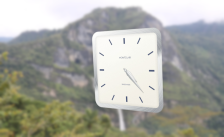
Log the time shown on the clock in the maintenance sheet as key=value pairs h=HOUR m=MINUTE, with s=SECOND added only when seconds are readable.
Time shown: h=4 m=23
